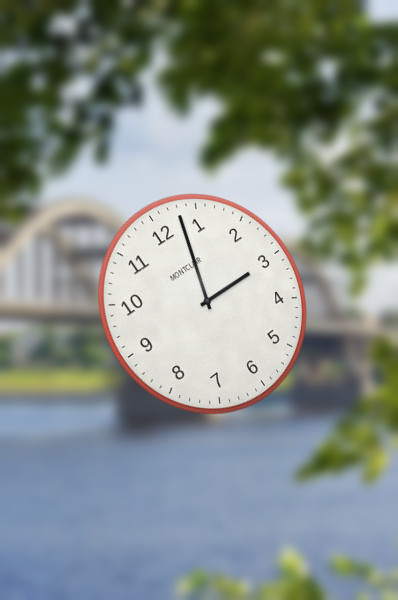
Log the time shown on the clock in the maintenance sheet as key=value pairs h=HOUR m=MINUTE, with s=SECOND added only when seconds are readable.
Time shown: h=3 m=3
